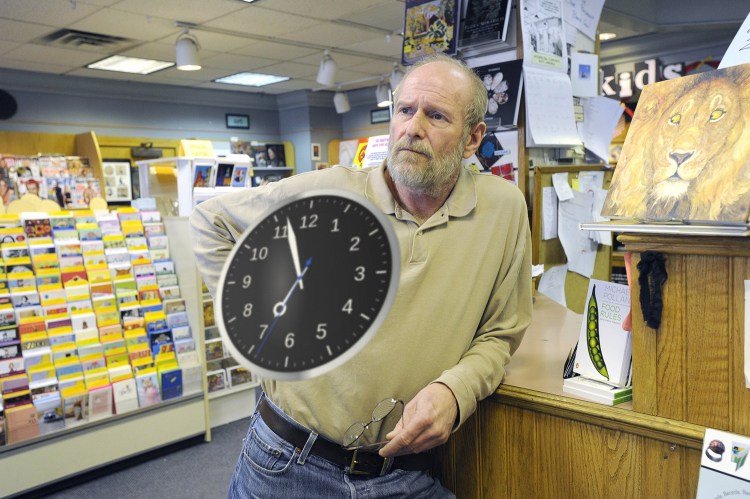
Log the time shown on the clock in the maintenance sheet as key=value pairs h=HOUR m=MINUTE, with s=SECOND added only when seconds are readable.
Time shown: h=6 m=56 s=34
